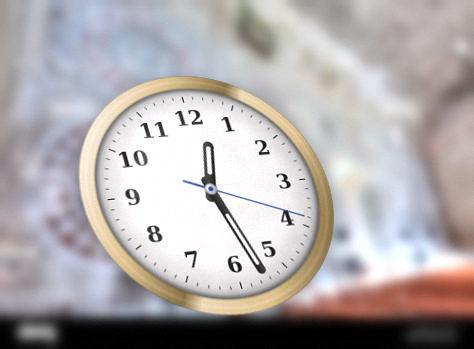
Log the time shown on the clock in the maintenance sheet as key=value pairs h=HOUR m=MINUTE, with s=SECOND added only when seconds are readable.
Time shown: h=12 m=27 s=19
